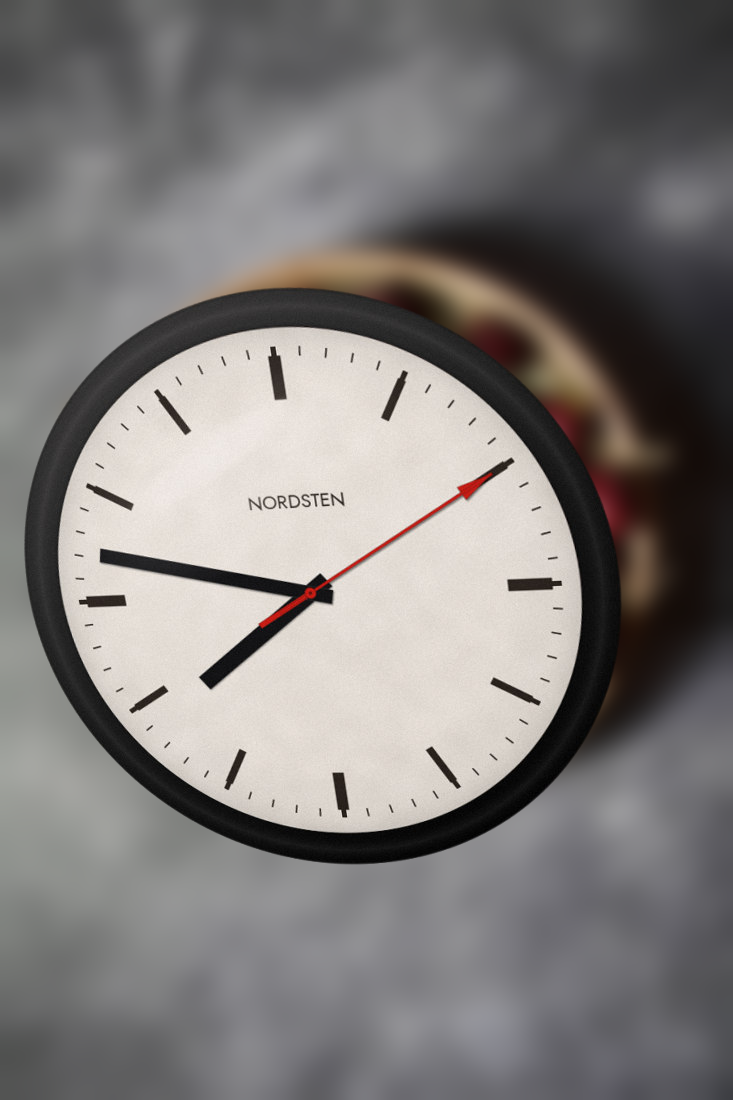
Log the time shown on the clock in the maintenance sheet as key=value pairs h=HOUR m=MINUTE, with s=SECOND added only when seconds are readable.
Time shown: h=7 m=47 s=10
